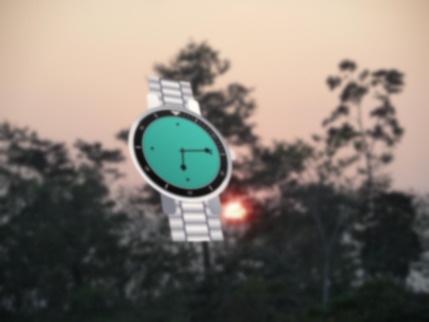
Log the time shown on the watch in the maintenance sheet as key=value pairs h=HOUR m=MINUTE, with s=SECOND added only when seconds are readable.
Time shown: h=6 m=14
